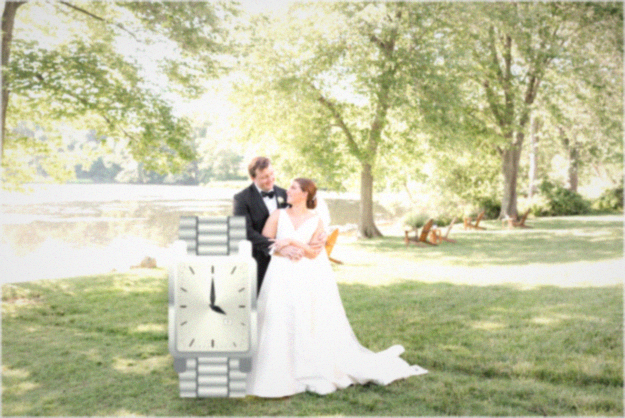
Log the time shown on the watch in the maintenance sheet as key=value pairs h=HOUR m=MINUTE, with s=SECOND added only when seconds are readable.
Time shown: h=4 m=0
